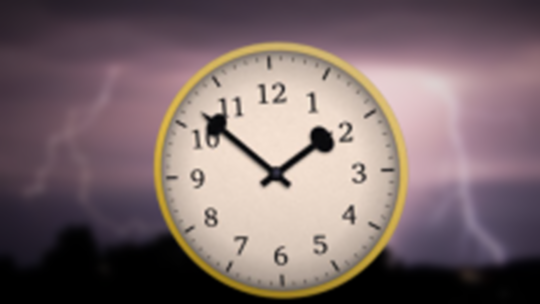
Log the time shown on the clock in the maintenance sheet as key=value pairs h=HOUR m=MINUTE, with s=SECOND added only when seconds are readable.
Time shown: h=1 m=52
